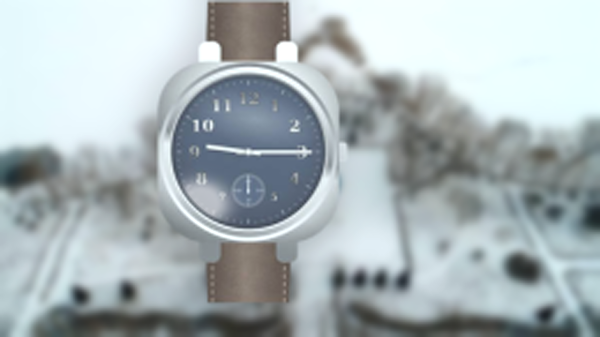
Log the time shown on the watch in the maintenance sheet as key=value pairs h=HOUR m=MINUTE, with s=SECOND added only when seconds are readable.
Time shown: h=9 m=15
